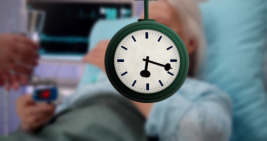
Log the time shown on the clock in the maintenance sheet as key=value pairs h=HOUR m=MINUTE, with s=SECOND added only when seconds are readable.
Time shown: h=6 m=18
